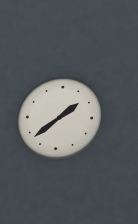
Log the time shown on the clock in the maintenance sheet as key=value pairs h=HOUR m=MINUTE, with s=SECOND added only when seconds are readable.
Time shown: h=1 m=38
